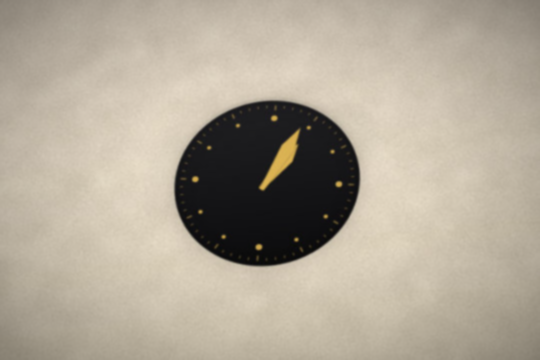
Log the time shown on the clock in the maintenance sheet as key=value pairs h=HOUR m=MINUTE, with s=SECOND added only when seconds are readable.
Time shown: h=1 m=4
